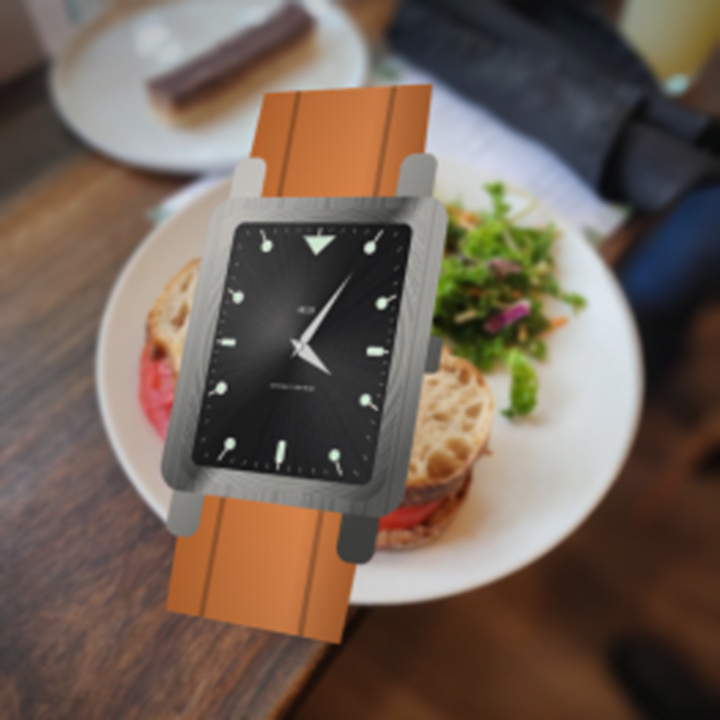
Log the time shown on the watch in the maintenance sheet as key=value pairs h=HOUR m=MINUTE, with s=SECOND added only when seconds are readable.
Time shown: h=4 m=5
